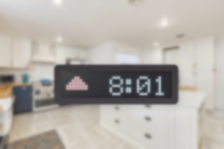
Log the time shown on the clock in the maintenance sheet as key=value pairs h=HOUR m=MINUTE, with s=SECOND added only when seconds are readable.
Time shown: h=8 m=1
